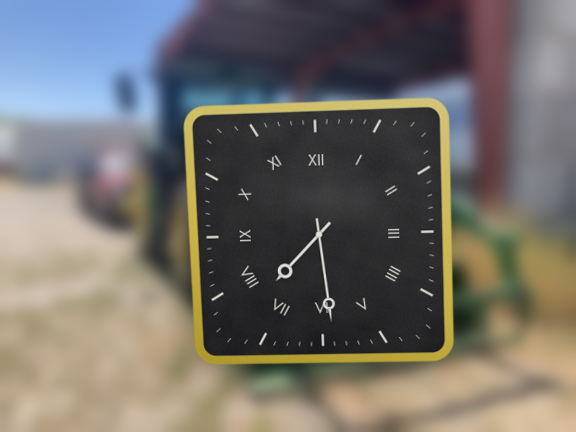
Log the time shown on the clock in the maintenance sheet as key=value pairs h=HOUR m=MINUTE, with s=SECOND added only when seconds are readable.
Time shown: h=7 m=29
